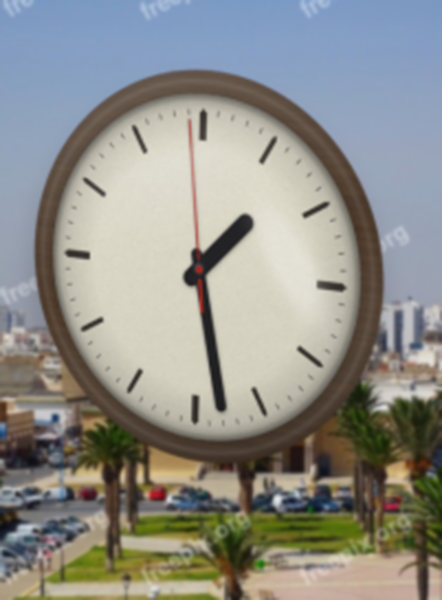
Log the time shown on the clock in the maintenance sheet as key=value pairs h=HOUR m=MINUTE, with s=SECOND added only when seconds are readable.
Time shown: h=1 m=27 s=59
